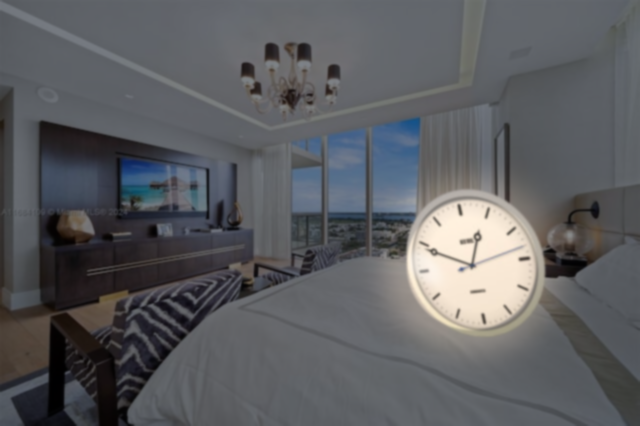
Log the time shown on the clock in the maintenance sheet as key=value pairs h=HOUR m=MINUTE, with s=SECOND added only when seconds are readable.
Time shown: h=12 m=49 s=13
